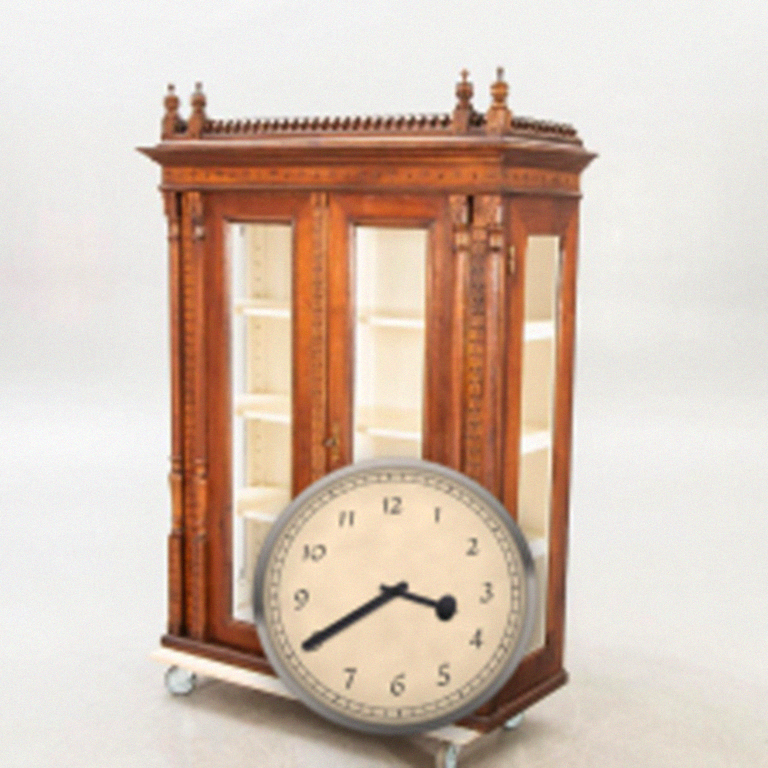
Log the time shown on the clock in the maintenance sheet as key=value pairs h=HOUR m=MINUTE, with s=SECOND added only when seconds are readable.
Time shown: h=3 m=40
